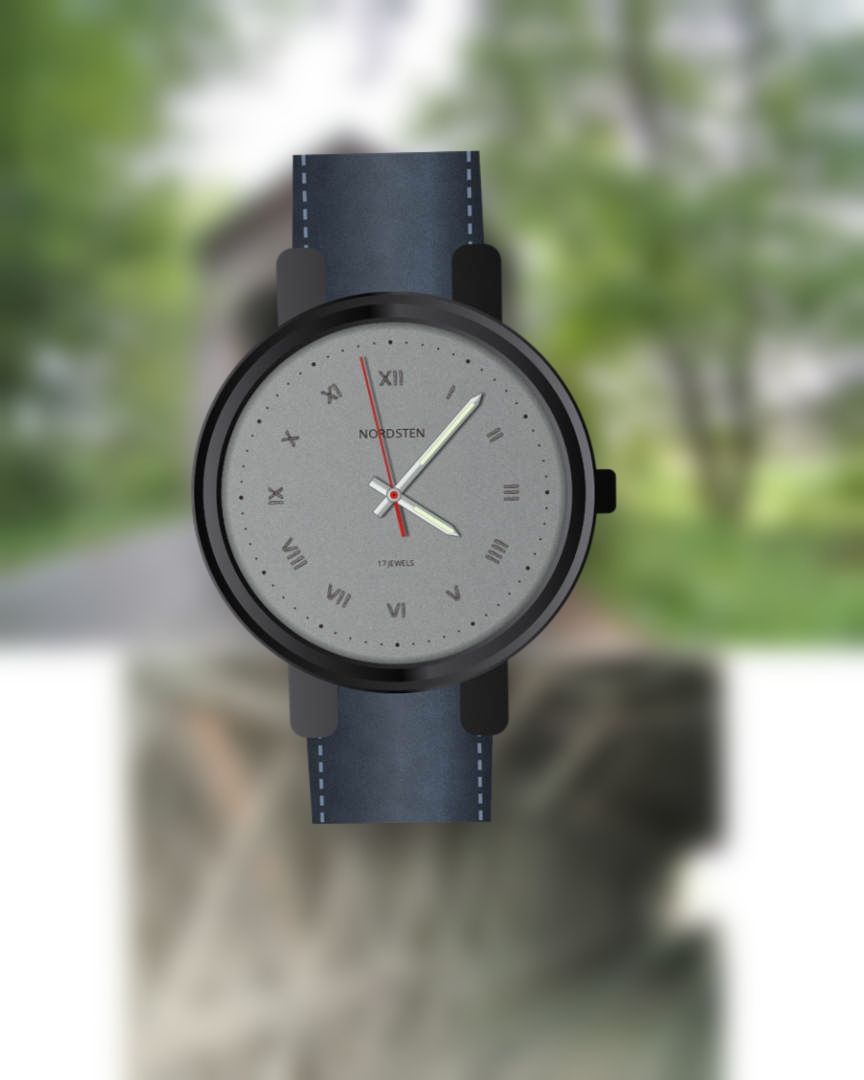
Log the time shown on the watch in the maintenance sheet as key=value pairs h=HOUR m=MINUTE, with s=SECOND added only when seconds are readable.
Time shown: h=4 m=6 s=58
